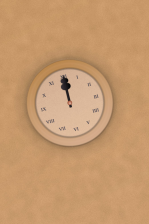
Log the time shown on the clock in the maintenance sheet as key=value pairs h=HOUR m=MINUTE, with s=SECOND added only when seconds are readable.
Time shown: h=12 m=0
